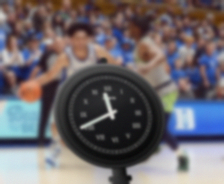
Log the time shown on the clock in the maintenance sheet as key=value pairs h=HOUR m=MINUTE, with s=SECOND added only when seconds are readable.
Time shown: h=11 m=41
